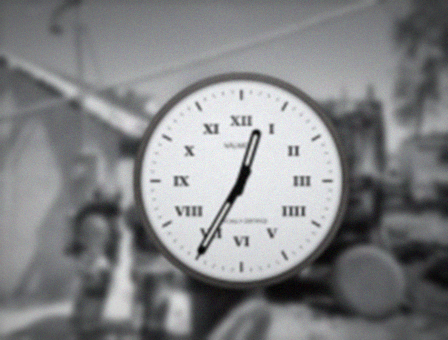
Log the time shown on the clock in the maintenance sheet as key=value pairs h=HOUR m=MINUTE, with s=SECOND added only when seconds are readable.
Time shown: h=12 m=35
